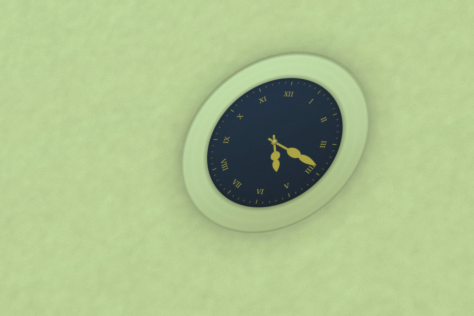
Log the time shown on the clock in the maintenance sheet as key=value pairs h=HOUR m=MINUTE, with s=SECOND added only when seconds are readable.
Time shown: h=5 m=19
